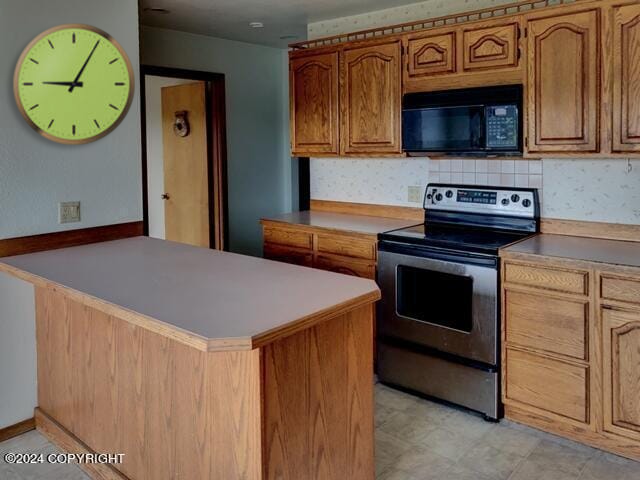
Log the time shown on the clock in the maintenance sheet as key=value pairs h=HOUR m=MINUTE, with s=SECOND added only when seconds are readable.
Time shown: h=9 m=5
